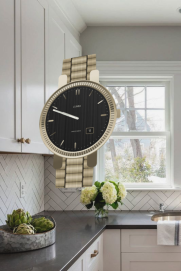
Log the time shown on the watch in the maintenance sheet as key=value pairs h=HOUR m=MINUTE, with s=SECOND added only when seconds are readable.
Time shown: h=9 m=49
